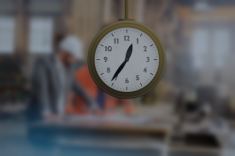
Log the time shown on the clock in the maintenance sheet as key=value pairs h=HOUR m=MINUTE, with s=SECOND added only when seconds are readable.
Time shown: h=12 m=36
